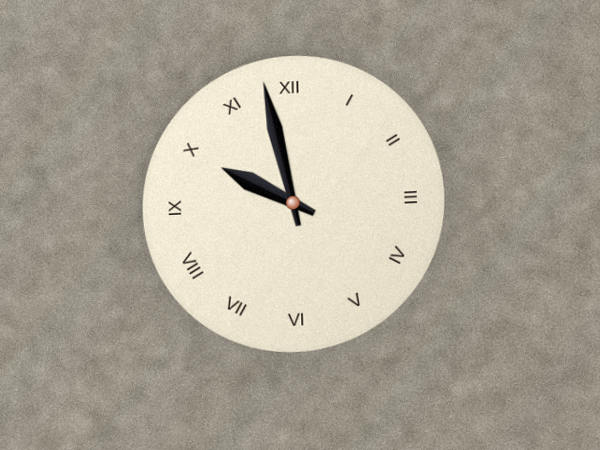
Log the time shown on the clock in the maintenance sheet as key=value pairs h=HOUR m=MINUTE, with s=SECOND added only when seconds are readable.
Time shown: h=9 m=58
